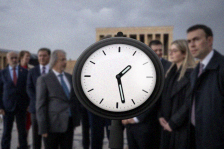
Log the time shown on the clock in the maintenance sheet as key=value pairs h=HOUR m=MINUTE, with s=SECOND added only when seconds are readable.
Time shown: h=1 m=28
